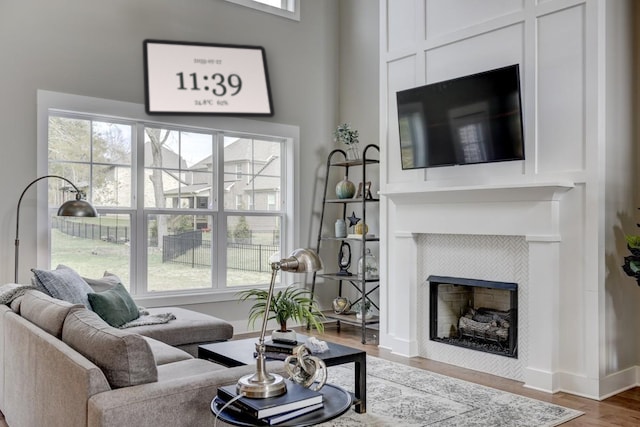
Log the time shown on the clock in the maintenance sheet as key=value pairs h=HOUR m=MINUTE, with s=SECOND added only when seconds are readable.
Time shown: h=11 m=39
